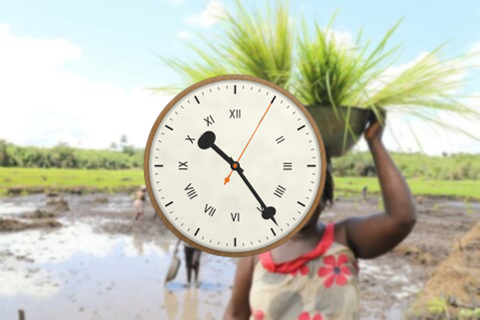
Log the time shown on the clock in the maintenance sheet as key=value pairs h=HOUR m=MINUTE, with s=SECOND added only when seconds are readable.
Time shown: h=10 m=24 s=5
